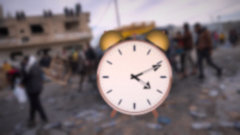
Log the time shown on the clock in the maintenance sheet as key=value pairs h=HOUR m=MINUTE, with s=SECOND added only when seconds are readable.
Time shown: h=4 m=11
